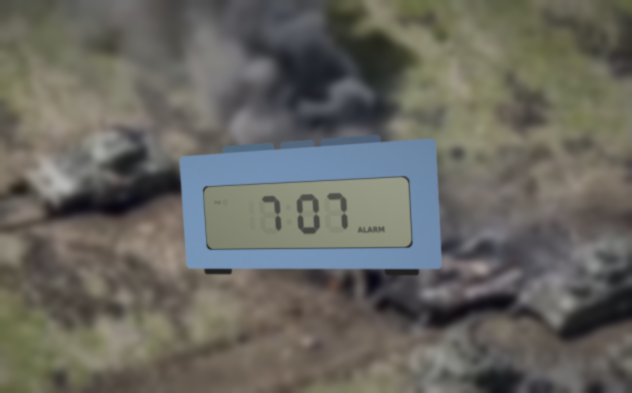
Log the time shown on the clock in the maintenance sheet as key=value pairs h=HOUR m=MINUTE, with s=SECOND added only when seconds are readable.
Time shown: h=7 m=7
